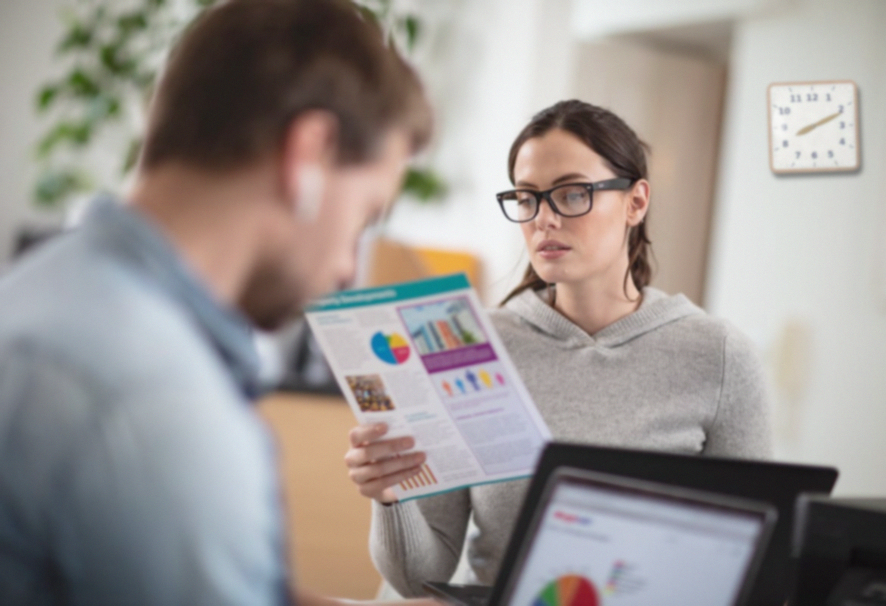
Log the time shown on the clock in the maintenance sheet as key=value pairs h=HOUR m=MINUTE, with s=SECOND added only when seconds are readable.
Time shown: h=8 m=11
